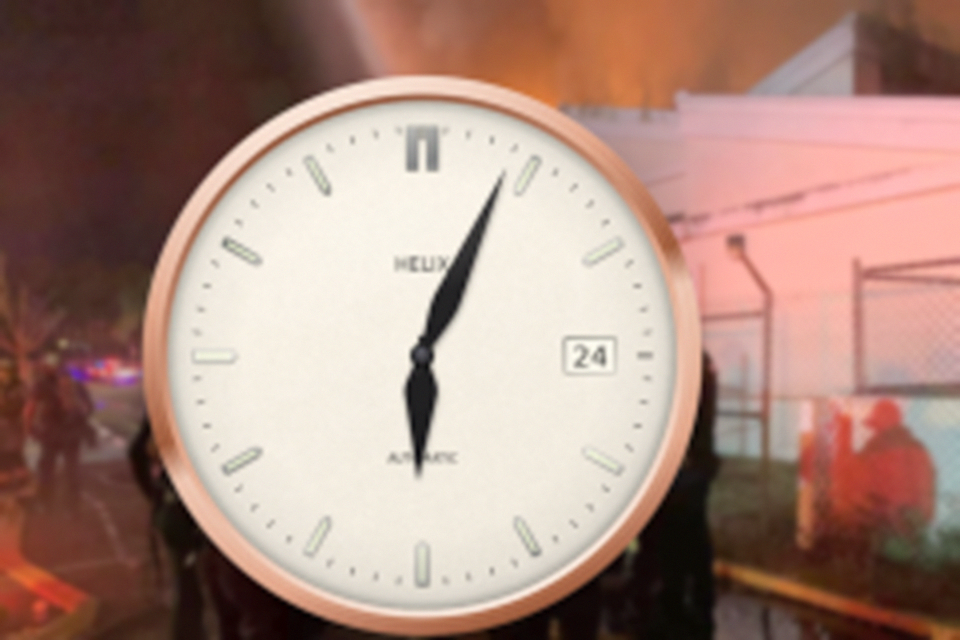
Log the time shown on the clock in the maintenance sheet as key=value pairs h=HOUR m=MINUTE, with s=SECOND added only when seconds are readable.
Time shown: h=6 m=4
